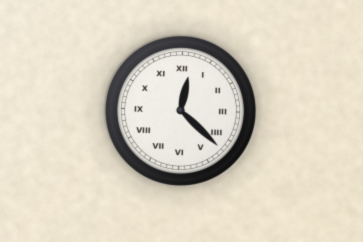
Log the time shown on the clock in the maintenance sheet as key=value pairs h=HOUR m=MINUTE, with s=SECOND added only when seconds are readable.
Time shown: h=12 m=22
